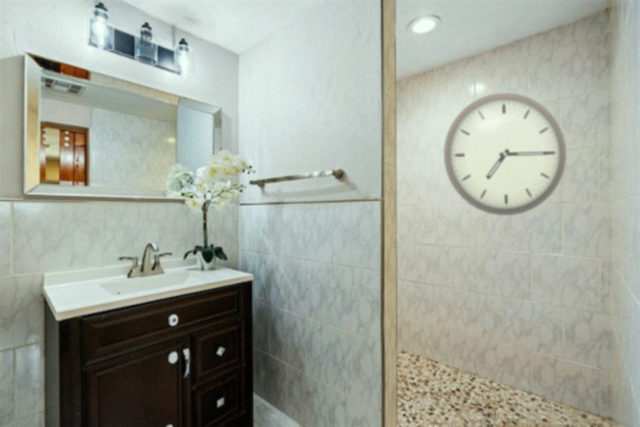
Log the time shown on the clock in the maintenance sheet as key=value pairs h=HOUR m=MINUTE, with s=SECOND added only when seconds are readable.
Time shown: h=7 m=15
